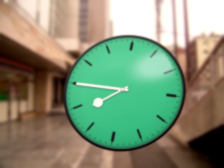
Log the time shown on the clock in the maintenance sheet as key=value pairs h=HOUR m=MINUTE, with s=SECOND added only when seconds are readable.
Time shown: h=7 m=45
